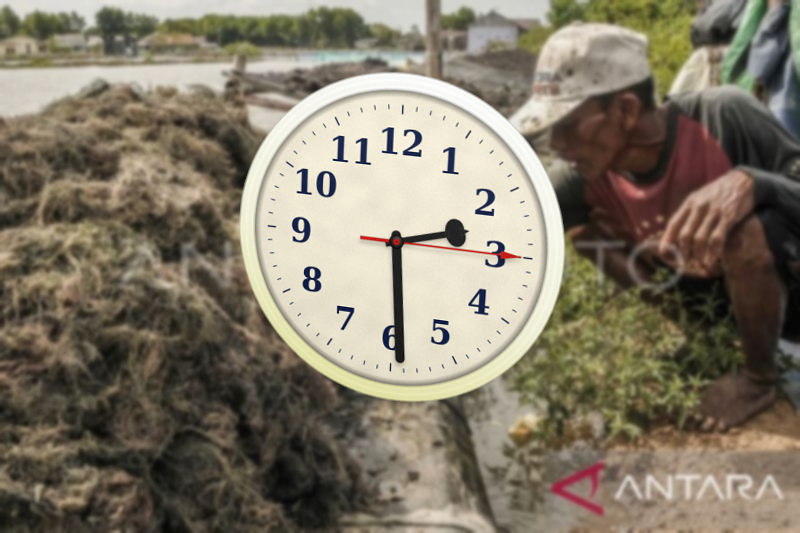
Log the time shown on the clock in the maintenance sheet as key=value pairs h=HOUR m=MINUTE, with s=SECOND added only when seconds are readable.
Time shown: h=2 m=29 s=15
